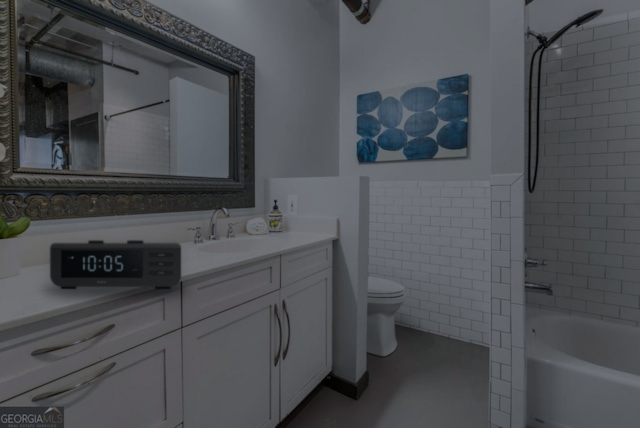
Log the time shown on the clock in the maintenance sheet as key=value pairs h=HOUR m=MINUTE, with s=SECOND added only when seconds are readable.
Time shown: h=10 m=5
